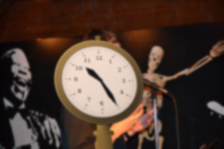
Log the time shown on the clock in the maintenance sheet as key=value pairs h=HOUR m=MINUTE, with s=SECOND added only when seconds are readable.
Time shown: h=10 m=25
